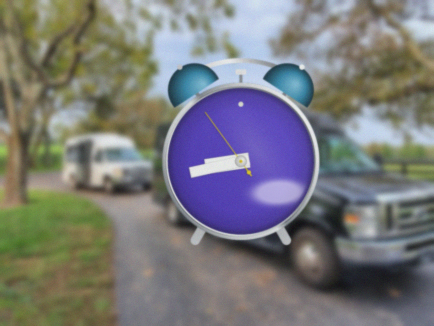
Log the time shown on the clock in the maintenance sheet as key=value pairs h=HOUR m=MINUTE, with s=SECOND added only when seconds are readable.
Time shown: h=8 m=42 s=54
